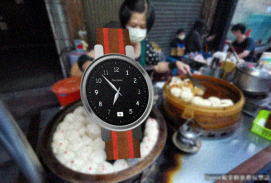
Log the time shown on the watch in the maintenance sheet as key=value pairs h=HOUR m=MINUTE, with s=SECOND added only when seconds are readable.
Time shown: h=6 m=53
